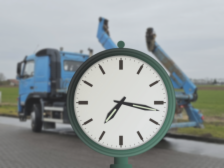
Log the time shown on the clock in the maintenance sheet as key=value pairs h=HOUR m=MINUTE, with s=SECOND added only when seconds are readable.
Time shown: h=7 m=17
